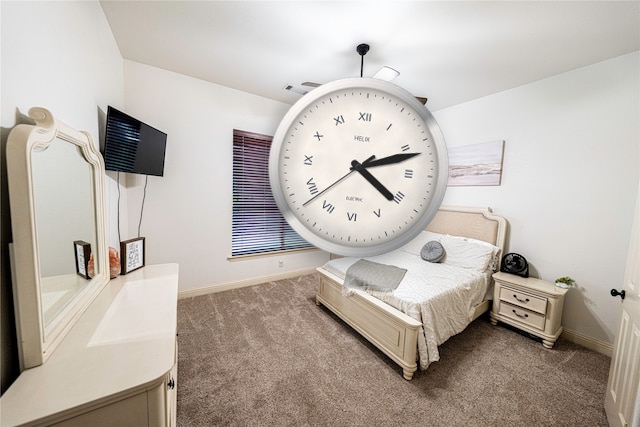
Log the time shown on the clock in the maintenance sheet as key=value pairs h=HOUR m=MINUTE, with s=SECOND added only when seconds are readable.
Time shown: h=4 m=11 s=38
